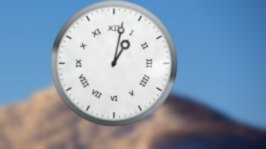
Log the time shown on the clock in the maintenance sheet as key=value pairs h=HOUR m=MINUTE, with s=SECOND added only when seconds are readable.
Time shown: h=1 m=2
